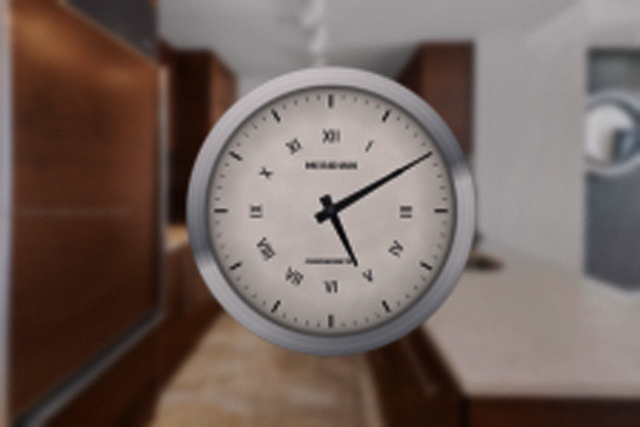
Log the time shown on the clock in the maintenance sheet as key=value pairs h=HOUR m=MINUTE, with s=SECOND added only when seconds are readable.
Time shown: h=5 m=10
